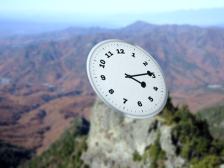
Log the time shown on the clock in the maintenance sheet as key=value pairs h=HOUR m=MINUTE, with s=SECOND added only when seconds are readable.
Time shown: h=4 m=14
